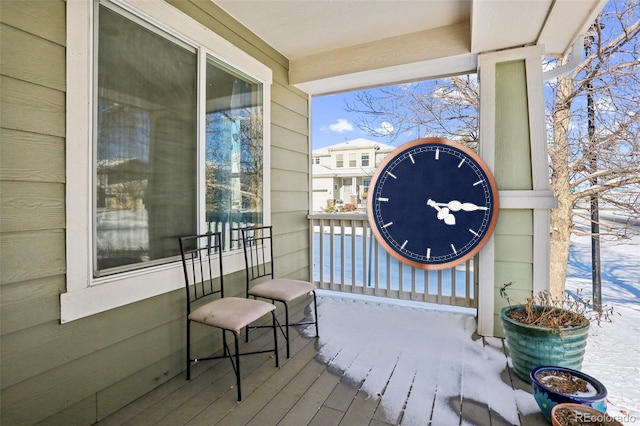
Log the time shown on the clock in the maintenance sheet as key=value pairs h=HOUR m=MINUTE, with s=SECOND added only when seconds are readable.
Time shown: h=4 m=15
